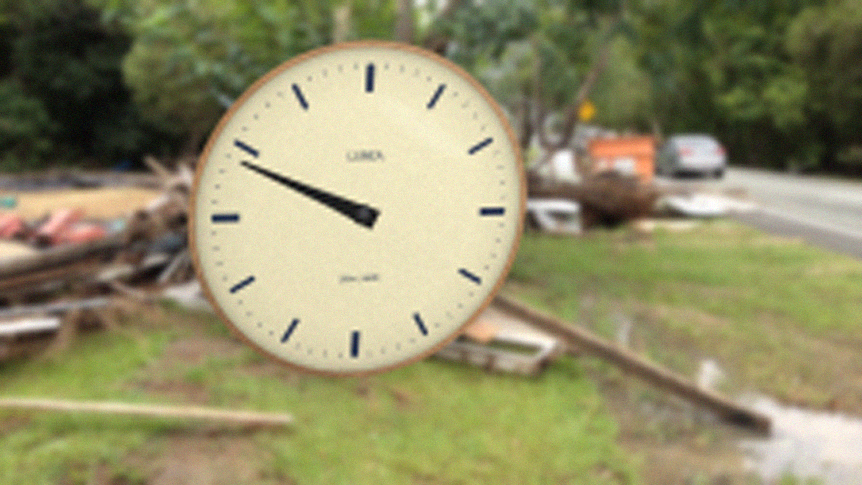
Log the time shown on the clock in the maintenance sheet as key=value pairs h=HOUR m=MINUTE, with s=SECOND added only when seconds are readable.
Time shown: h=9 m=49
